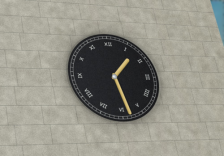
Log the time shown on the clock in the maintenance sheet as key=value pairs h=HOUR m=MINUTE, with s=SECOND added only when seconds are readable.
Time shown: h=1 m=28
